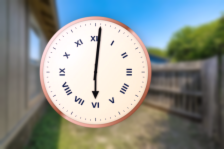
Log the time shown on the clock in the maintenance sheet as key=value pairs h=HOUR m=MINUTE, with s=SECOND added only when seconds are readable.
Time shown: h=6 m=1
